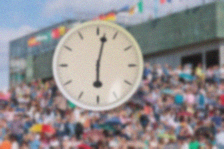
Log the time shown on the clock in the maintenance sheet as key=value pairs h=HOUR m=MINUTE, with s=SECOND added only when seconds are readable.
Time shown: h=6 m=2
